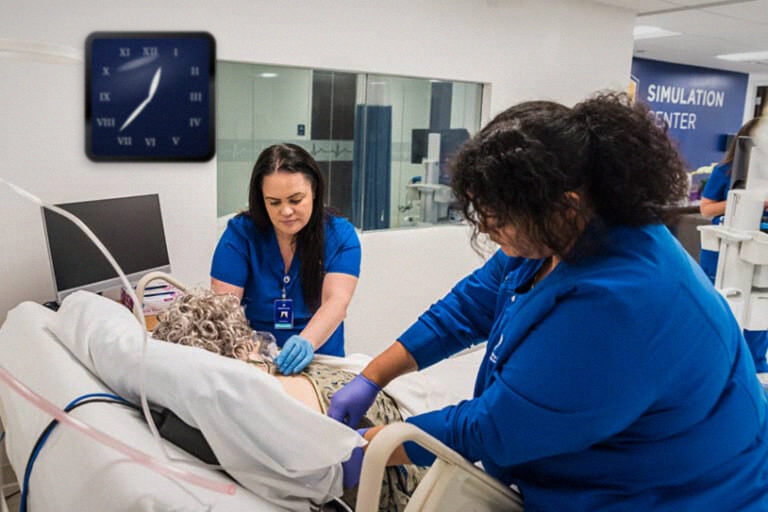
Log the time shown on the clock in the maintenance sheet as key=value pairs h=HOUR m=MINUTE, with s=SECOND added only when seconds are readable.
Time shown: h=12 m=37
